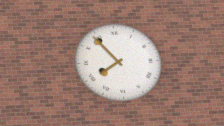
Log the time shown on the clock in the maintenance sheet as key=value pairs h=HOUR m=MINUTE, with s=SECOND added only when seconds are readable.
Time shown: h=7 m=54
